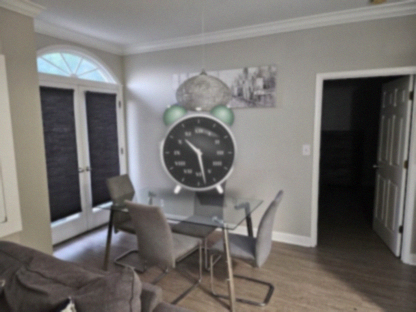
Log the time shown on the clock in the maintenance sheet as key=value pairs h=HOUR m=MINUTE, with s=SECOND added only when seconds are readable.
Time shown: h=10 m=28
